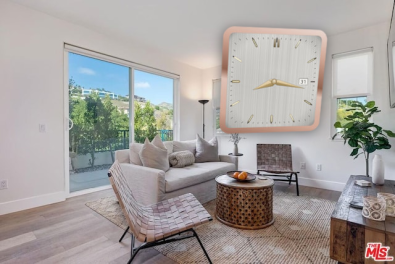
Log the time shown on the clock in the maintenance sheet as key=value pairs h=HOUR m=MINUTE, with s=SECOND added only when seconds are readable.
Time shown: h=8 m=17
